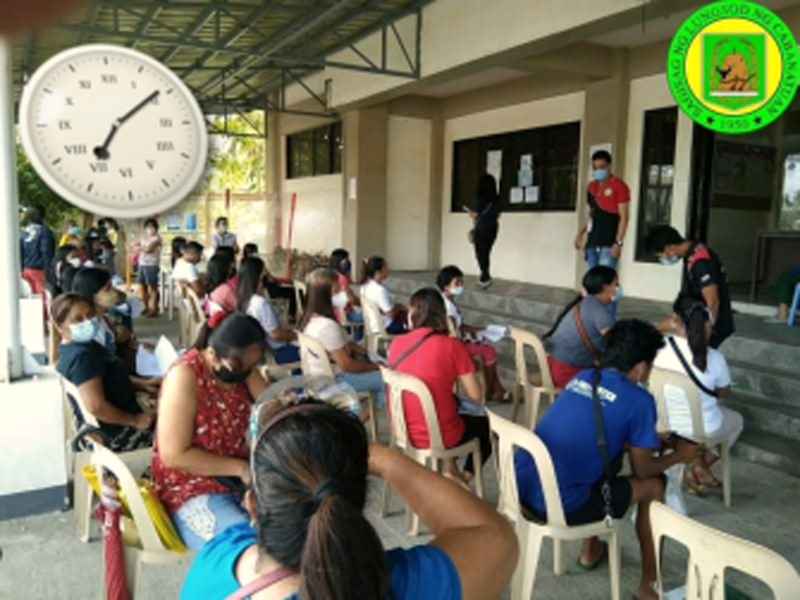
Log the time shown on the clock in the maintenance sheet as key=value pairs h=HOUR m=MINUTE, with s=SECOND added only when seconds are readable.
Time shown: h=7 m=9
